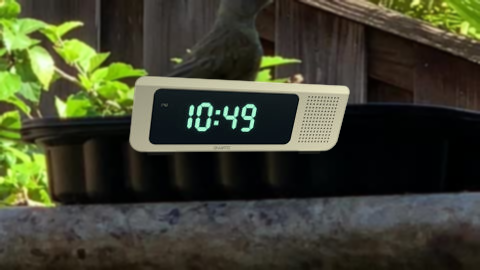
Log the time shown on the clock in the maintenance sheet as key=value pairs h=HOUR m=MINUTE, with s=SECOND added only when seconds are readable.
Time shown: h=10 m=49
